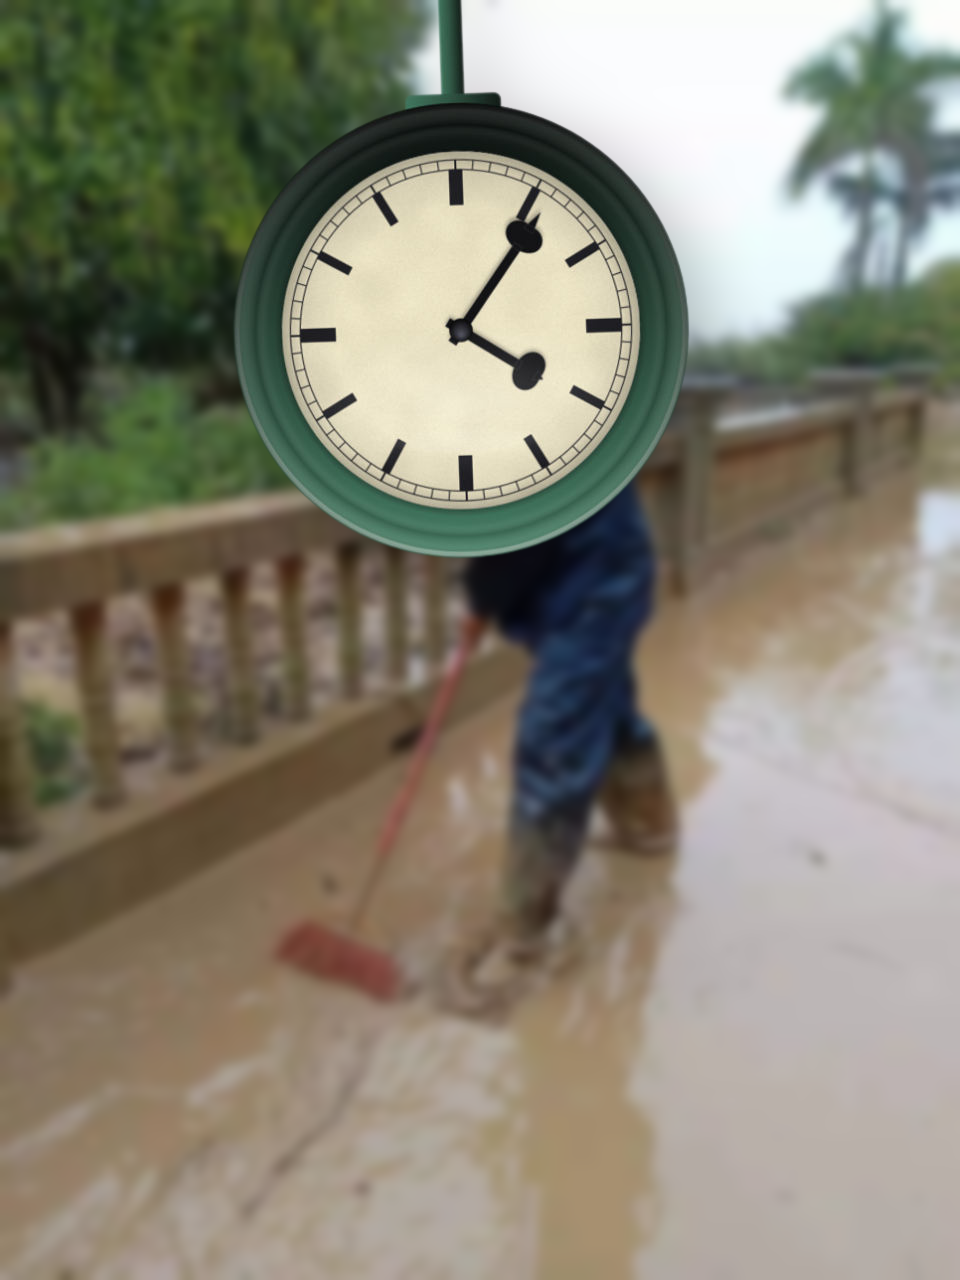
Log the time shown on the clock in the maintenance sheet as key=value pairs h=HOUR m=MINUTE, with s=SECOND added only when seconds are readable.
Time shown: h=4 m=6
